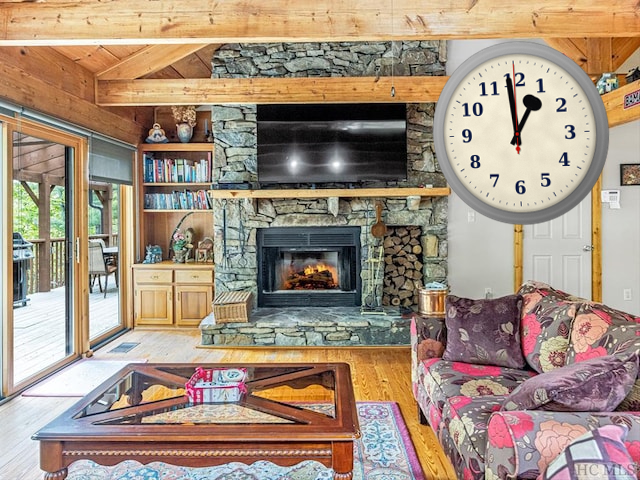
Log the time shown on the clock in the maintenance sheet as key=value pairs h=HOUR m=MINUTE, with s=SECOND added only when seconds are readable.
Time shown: h=12 m=59 s=0
